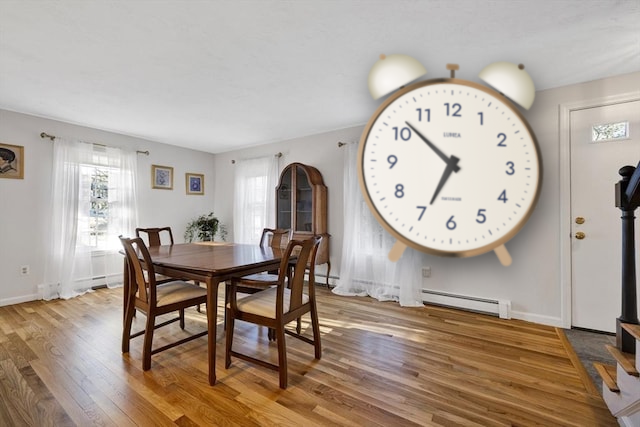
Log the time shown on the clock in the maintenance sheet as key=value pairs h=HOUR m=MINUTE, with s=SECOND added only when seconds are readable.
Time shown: h=6 m=52
